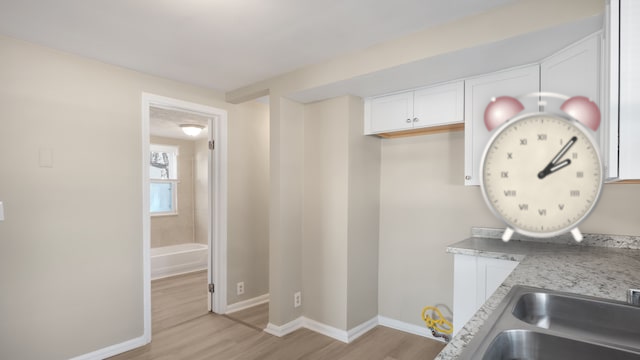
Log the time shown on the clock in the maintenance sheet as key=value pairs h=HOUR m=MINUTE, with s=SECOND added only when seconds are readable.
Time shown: h=2 m=7
